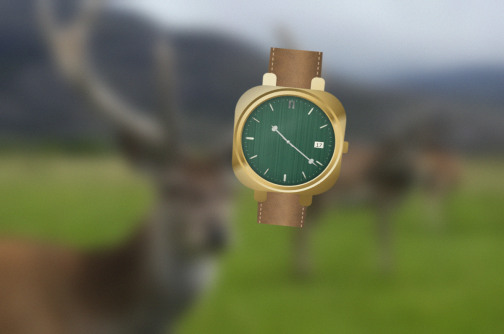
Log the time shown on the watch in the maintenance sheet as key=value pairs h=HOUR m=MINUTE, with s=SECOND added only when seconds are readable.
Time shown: h=10 m=21
